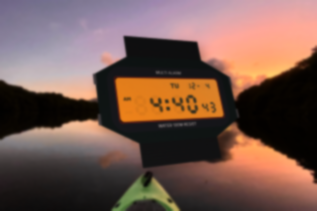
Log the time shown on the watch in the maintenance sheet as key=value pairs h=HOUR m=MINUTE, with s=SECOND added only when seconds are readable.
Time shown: h=4 m=40
